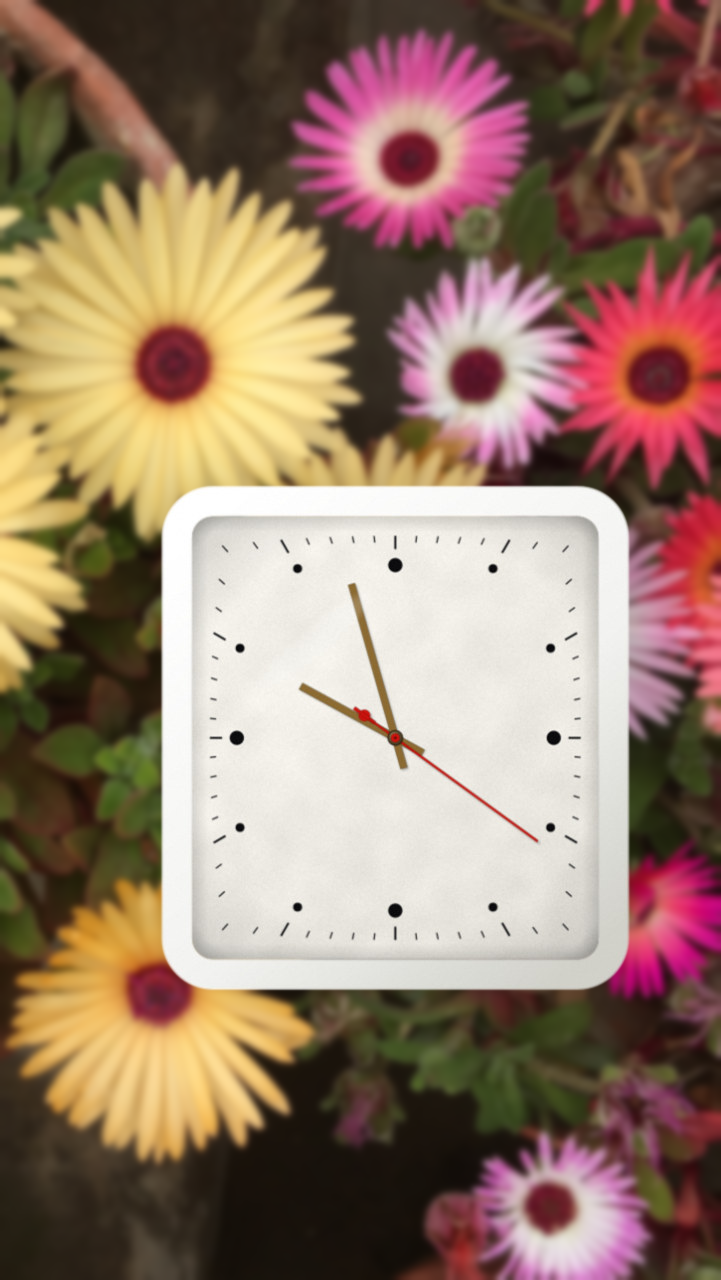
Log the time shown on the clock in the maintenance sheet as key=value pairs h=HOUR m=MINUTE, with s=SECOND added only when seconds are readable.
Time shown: h=9 m=57 s=21
